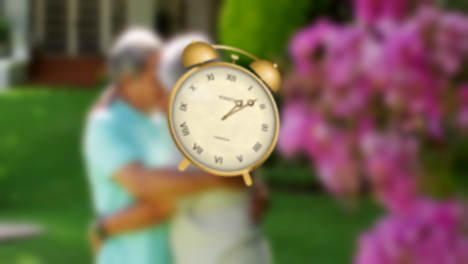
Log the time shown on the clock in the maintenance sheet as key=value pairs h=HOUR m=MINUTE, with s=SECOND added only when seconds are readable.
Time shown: h=1 m=8
